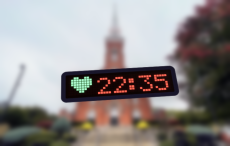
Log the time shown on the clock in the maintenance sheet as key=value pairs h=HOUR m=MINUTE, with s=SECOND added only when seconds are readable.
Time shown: h=22 m=35
